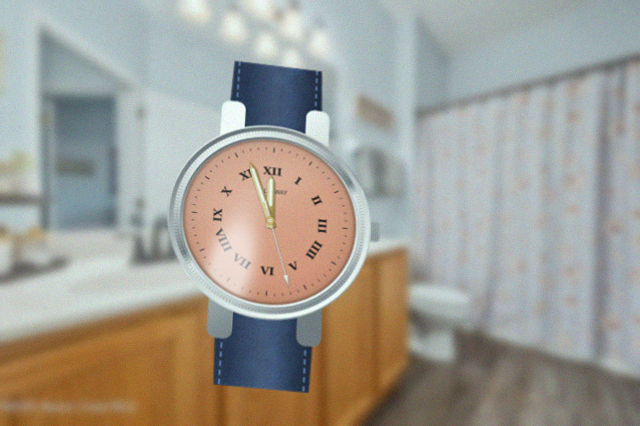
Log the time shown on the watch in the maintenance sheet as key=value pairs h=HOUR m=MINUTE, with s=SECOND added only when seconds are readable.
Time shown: h=11 m=56 s=27
